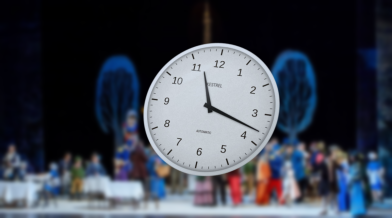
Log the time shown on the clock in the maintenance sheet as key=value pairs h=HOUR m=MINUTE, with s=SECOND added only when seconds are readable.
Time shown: h=11 m=18
